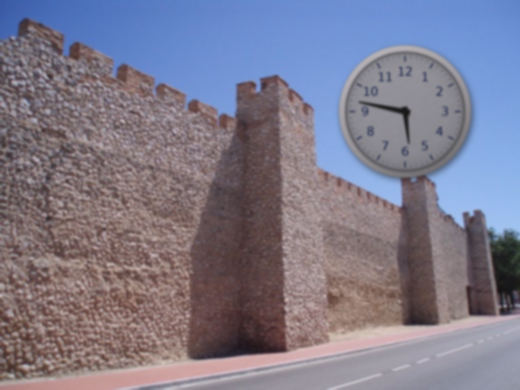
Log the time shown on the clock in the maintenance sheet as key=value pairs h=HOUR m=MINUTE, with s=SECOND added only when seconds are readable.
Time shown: h=5 m=47
